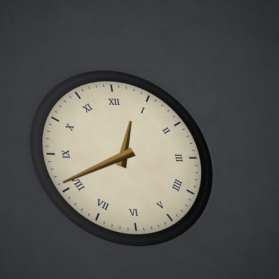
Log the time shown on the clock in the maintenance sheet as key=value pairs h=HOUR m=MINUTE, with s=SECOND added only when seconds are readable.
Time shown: h=12 m=41
